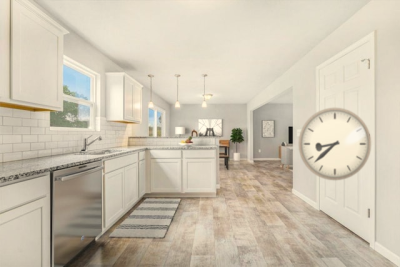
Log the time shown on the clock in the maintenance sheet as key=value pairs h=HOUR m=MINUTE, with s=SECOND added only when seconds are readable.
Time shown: h=8 m=38
